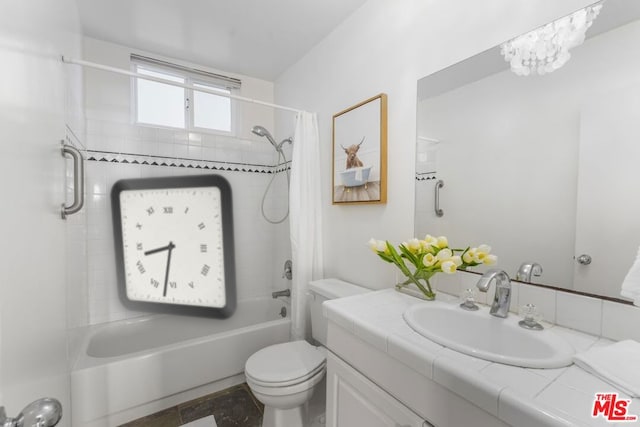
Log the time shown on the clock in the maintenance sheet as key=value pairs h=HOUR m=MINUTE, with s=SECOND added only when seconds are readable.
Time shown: h=8 m=32
